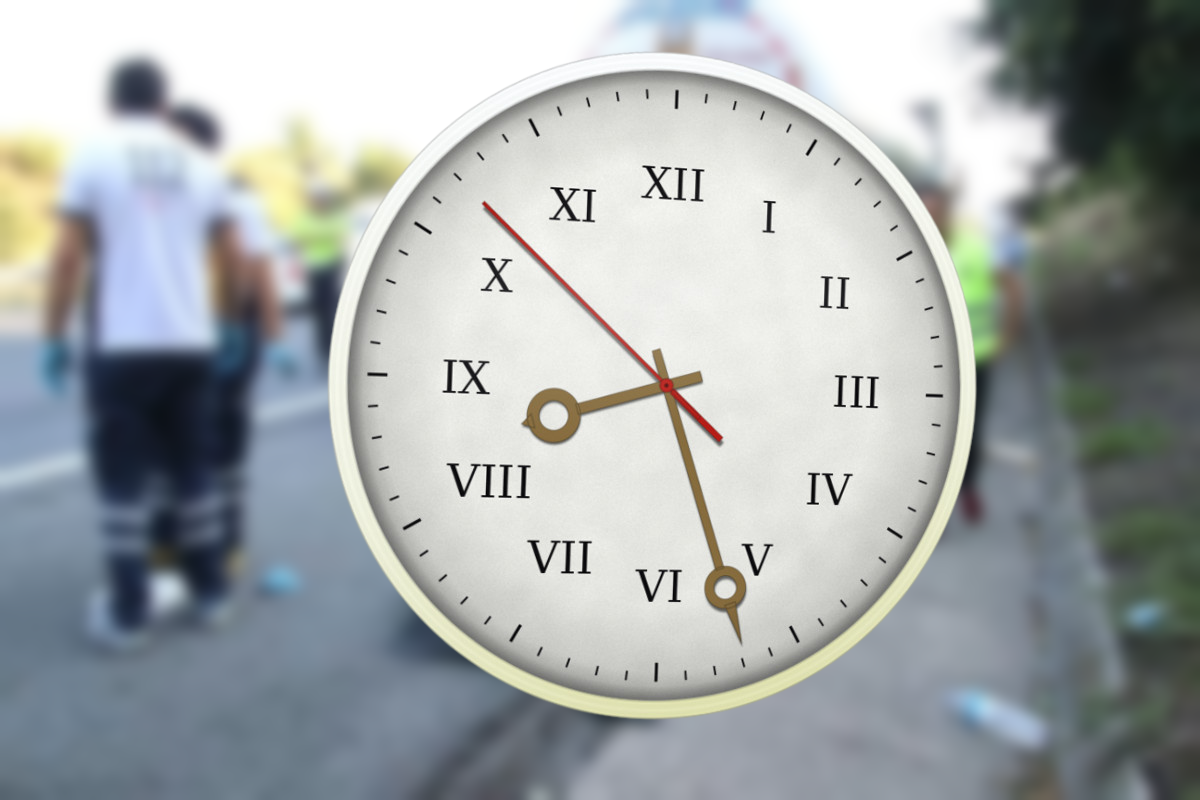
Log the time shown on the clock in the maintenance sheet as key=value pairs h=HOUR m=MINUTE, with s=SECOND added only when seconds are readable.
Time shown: h=8 m=26 s=52
